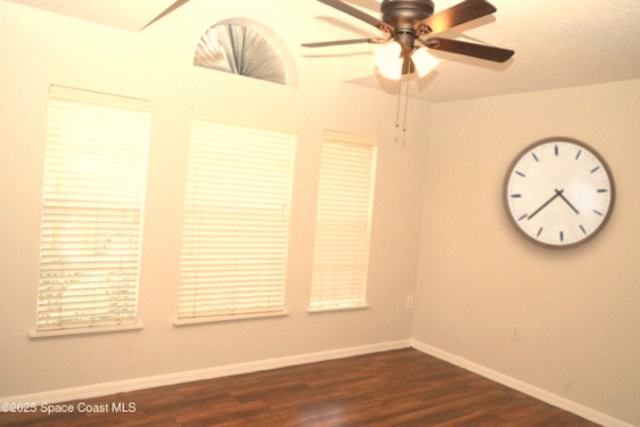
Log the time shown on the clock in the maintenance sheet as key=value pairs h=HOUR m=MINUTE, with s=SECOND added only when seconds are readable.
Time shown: h=4 m=39
